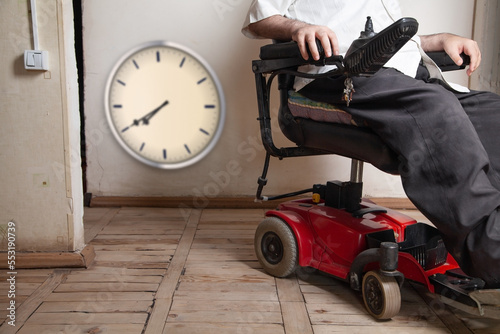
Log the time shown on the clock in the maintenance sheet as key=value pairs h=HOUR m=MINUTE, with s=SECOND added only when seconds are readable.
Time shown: h=7 m=40
